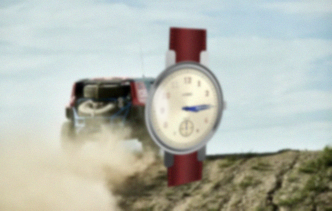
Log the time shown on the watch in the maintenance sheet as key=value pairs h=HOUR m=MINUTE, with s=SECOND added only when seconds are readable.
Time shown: h=3 m=15
